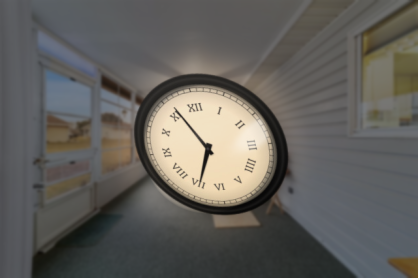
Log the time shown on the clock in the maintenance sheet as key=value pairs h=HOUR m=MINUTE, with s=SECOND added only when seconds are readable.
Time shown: h=6 m=56
